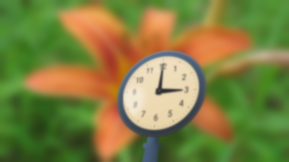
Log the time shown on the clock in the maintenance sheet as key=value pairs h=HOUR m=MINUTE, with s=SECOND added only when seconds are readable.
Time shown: h=3 m=0
